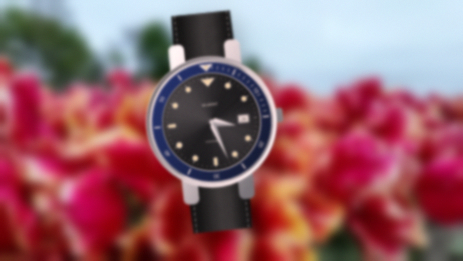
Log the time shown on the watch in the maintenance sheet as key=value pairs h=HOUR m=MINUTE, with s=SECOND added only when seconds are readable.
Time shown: h=3 m=27
